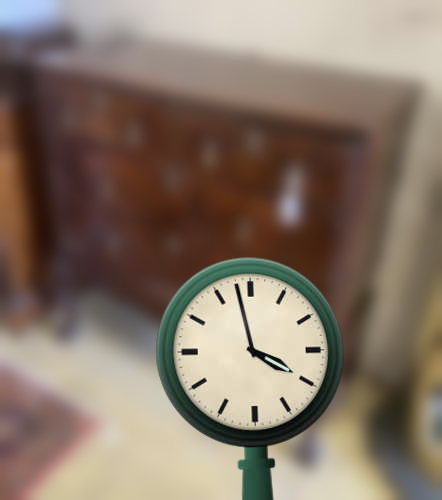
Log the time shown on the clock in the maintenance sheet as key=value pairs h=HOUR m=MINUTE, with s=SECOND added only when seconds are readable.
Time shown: h=3 m=58
